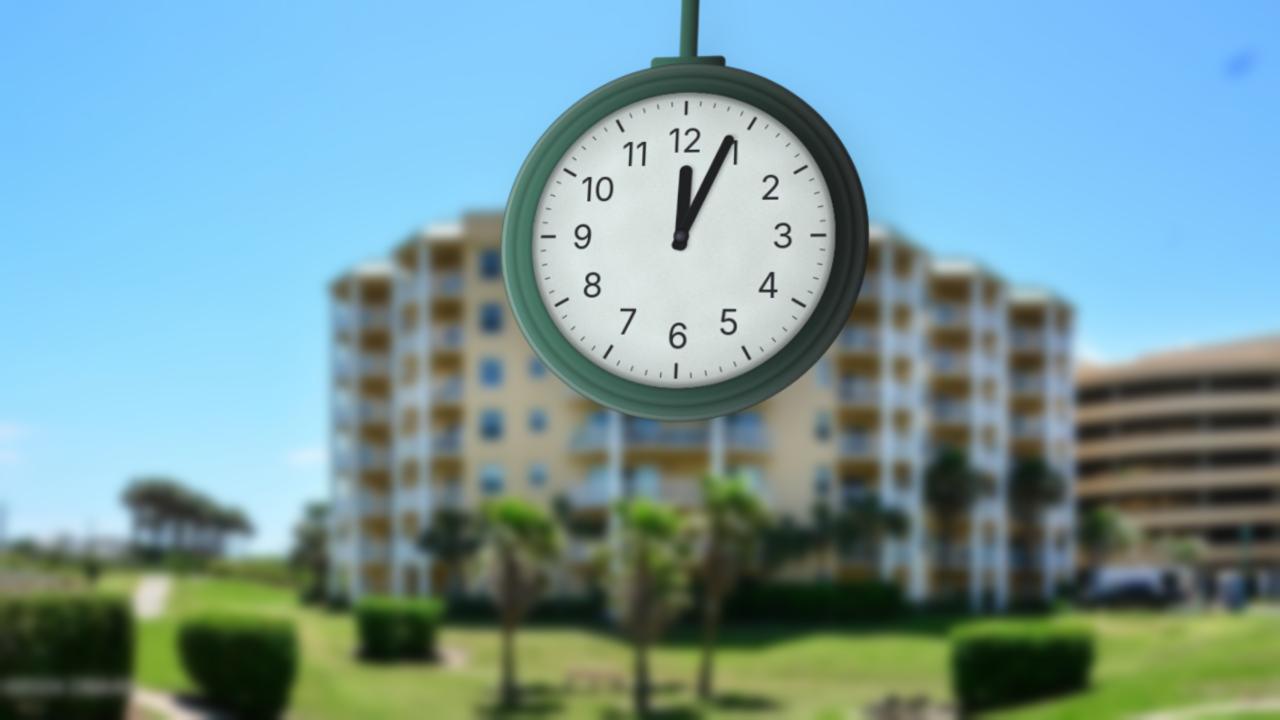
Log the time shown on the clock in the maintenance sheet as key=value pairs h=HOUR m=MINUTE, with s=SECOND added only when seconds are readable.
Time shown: h=12 m=4
